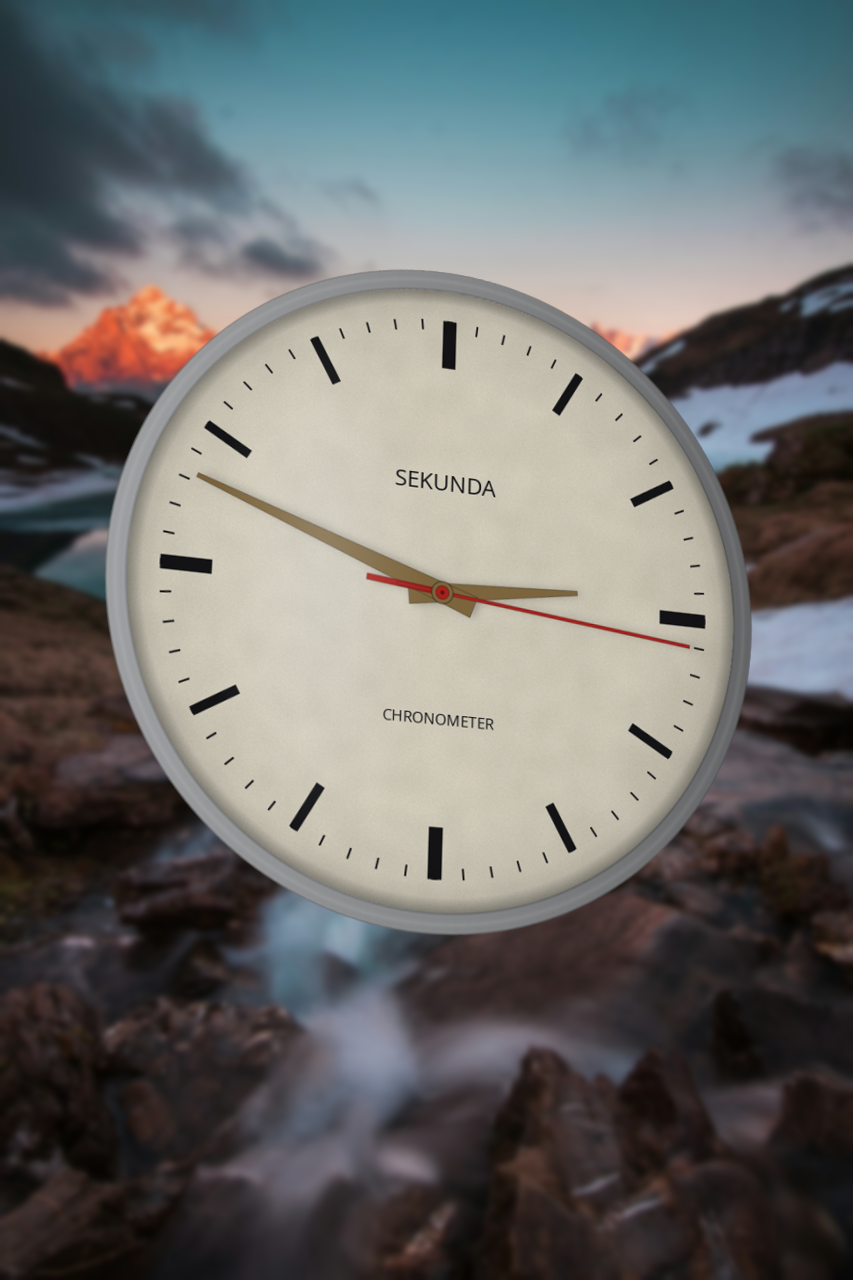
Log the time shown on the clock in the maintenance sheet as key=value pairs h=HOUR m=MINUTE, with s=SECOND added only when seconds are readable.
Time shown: h=2 m=48 s=16
